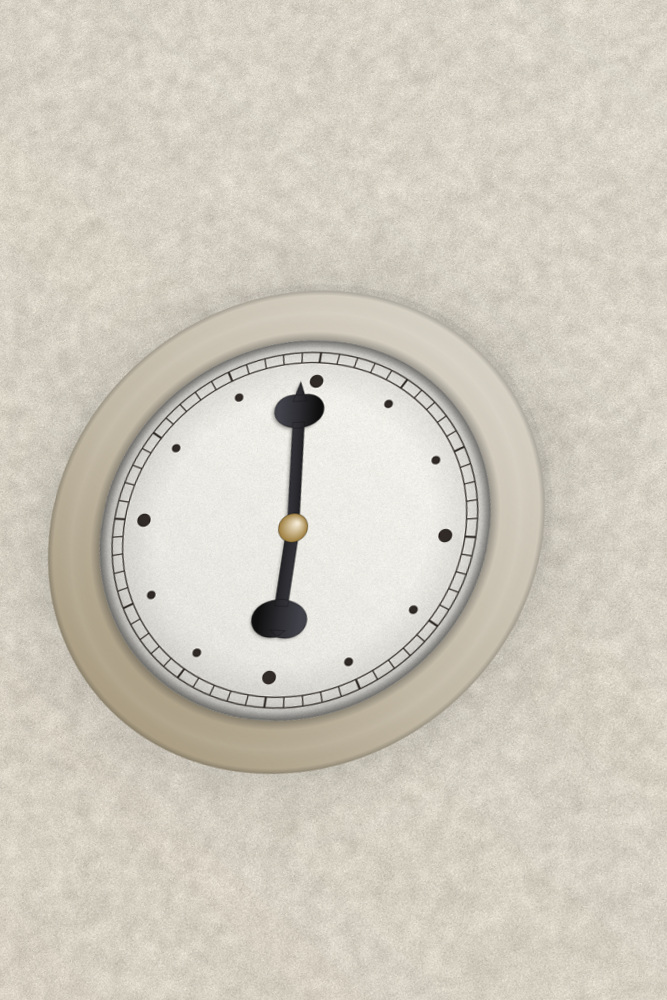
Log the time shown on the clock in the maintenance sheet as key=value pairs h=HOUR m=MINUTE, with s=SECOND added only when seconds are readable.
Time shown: h=5 m=59
